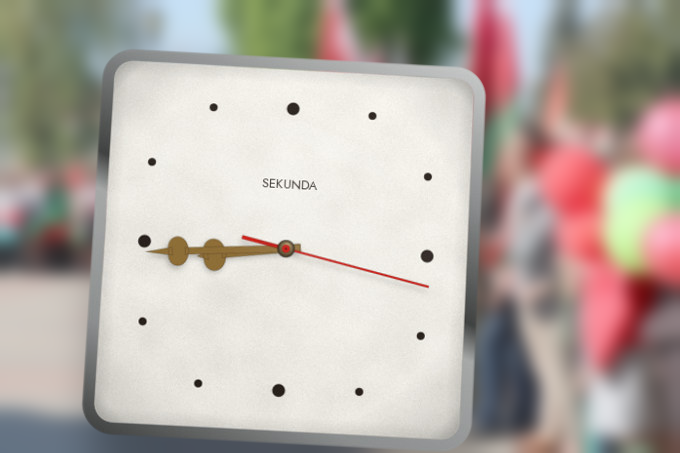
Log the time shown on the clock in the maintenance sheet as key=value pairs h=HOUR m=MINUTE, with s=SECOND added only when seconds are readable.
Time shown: h=8 m=44 s=17
